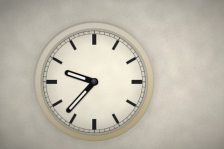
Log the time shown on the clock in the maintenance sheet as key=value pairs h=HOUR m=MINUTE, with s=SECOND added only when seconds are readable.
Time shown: h=9 m=37
